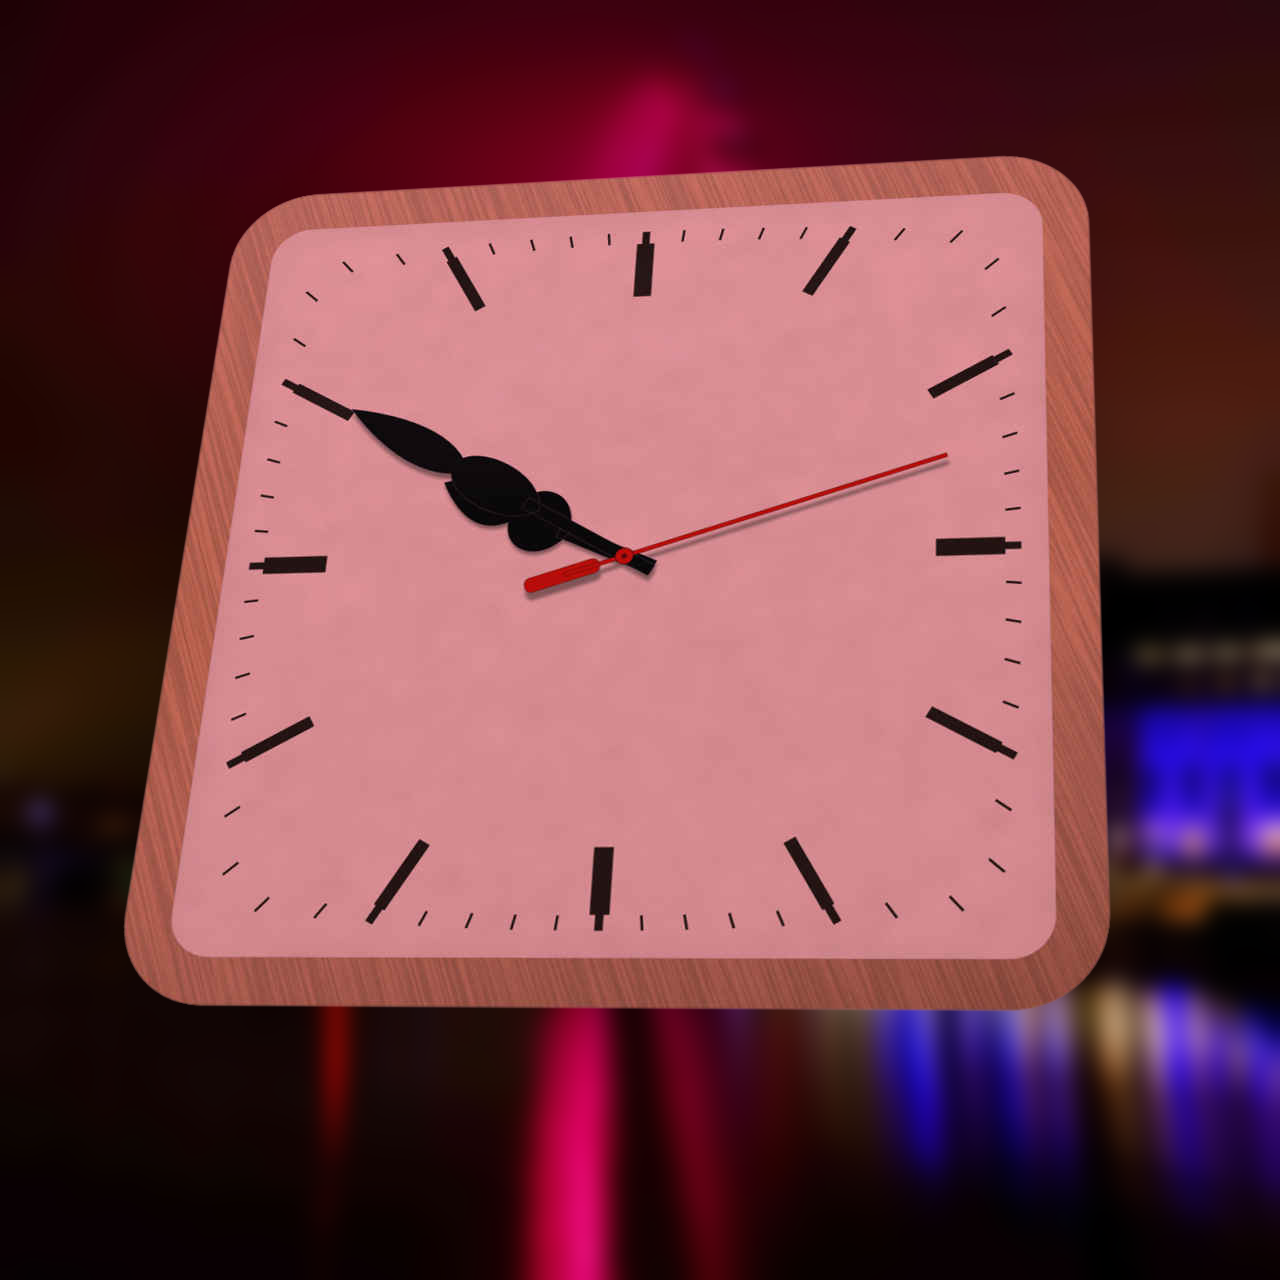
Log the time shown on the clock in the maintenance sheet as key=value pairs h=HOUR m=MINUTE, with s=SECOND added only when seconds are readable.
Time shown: h=9 m=50 s=12
